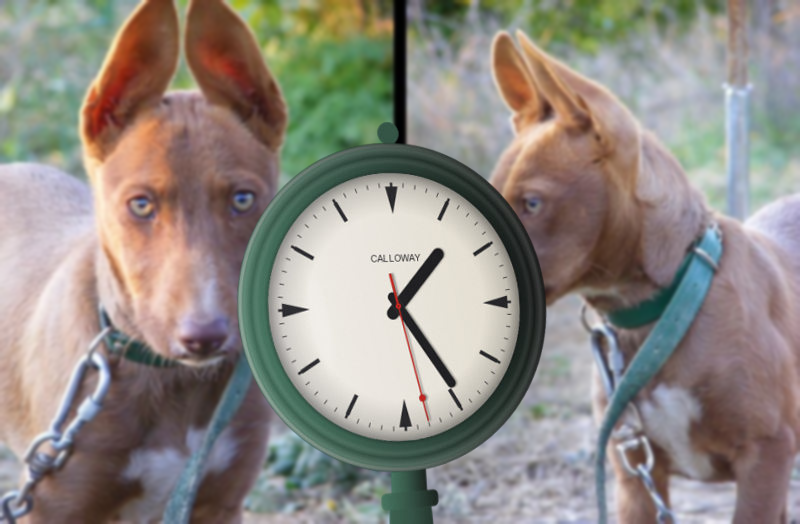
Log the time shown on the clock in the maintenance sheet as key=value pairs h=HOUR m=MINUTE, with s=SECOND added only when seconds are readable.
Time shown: h=1 m=24 s=28
